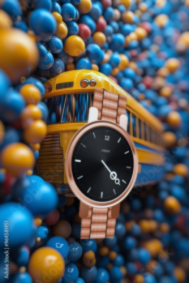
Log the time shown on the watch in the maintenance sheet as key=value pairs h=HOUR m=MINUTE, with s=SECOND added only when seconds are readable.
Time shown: h=4 m=22
